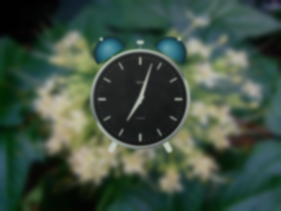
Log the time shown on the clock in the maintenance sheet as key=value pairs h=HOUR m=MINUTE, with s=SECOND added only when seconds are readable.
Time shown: h=7 m=3
